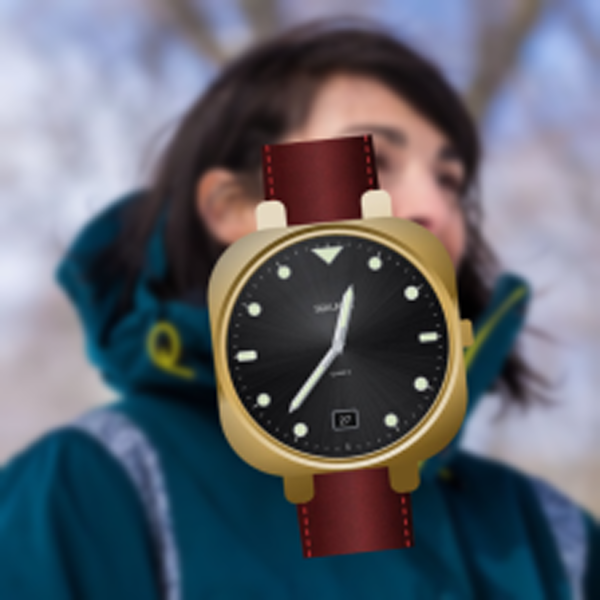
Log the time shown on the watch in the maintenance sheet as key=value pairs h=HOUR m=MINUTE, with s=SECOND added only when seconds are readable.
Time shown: h=12 m=37
